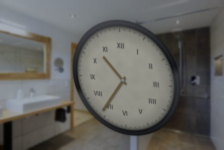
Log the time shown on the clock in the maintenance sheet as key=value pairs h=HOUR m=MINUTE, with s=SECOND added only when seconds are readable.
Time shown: h=10 m=36
